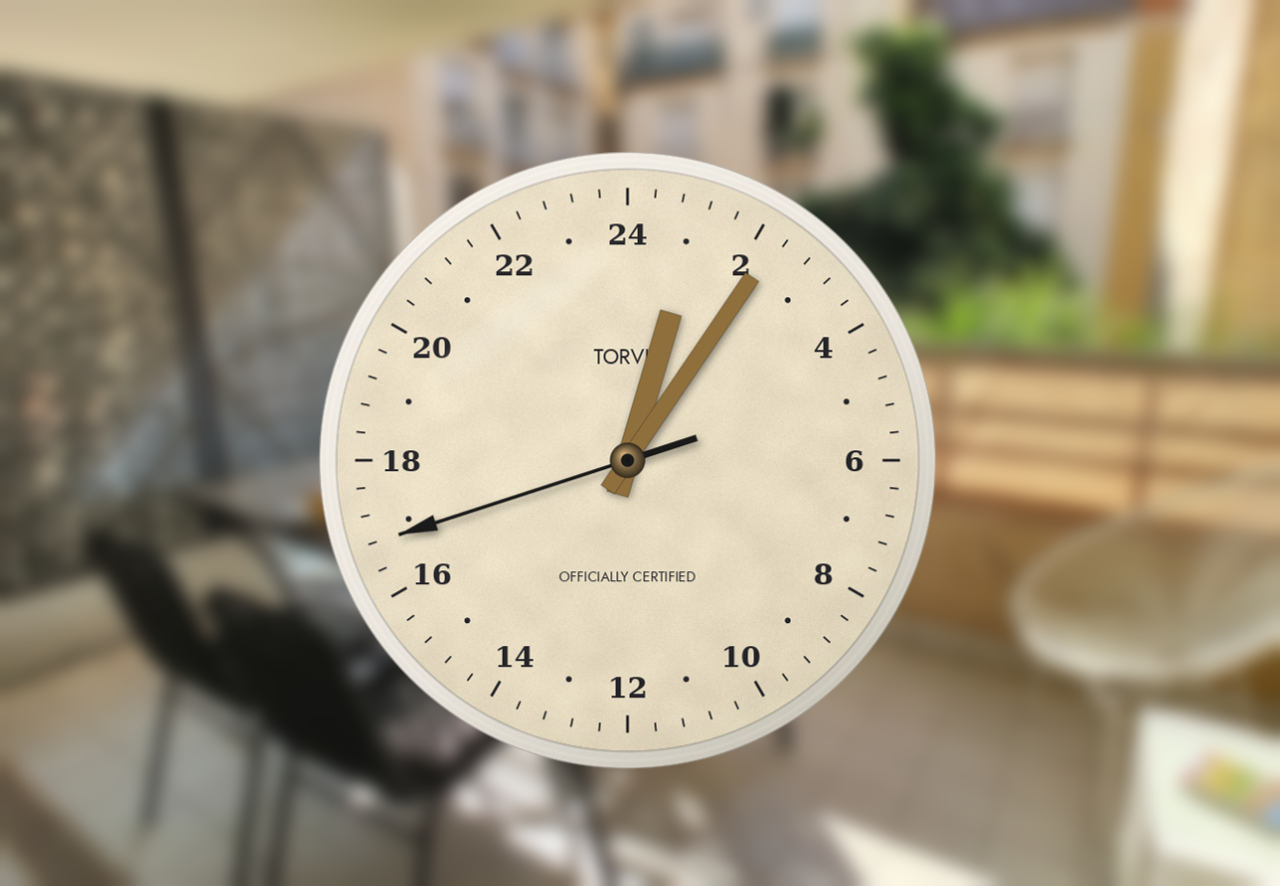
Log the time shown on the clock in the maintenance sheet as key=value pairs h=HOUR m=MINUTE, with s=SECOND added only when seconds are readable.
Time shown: h=1 m=5 s=42
